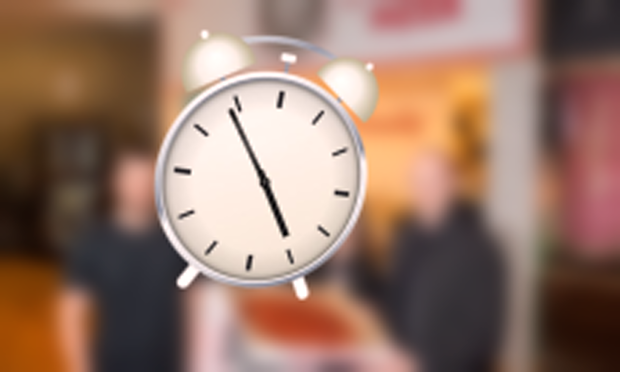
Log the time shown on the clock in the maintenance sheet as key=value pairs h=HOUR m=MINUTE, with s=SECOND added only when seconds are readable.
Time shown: h=4 m=54
